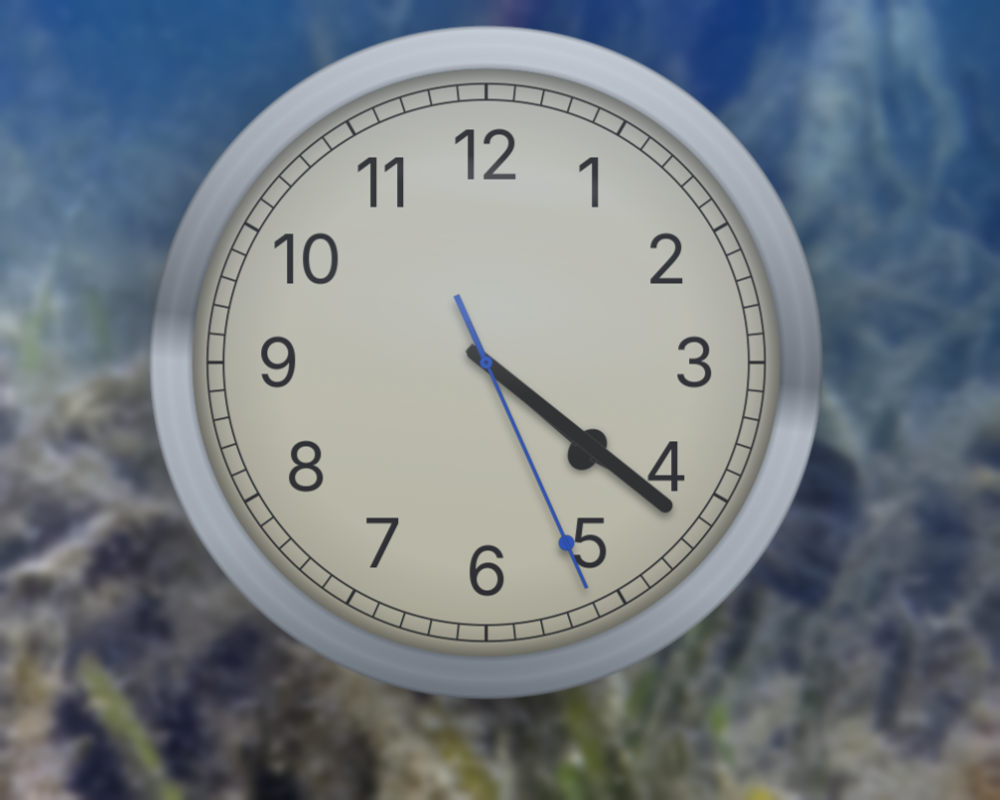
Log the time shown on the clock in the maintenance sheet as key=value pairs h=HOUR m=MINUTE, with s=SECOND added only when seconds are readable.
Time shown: h=4 m=21 s=26
